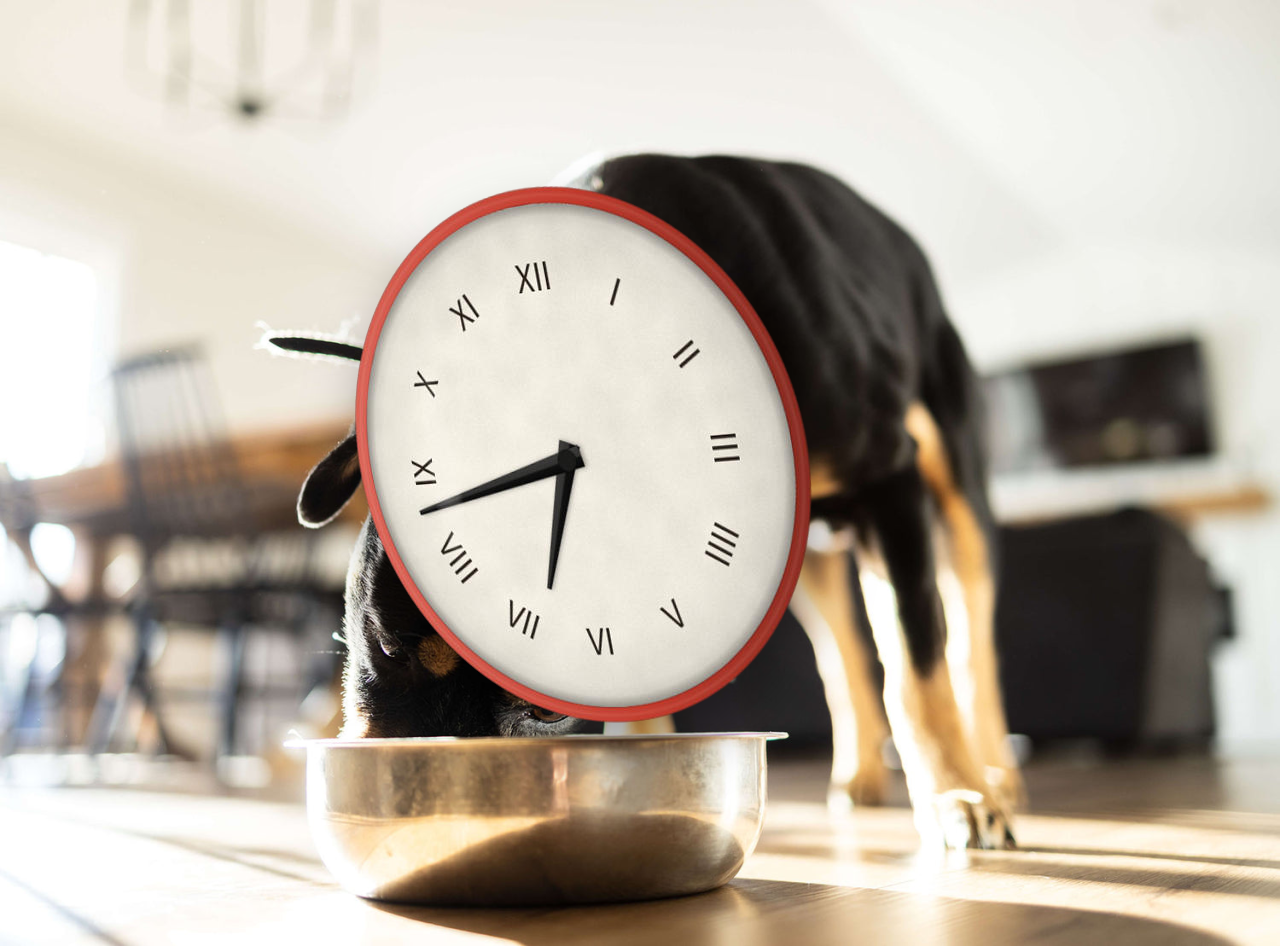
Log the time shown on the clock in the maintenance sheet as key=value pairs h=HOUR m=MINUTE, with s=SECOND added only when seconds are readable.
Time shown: h=6 m=43
